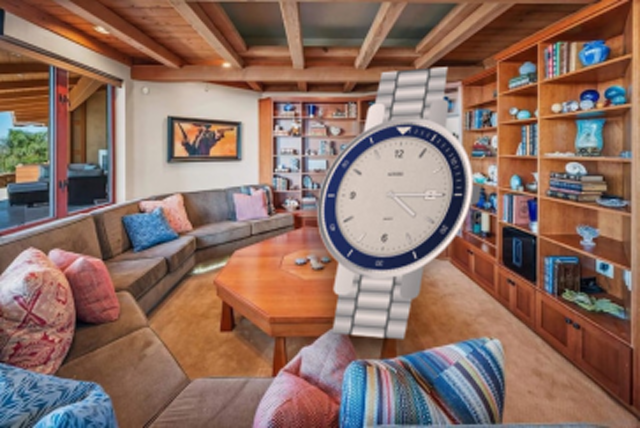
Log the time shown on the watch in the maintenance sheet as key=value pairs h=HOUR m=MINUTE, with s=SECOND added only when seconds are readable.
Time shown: h=4 m=15
